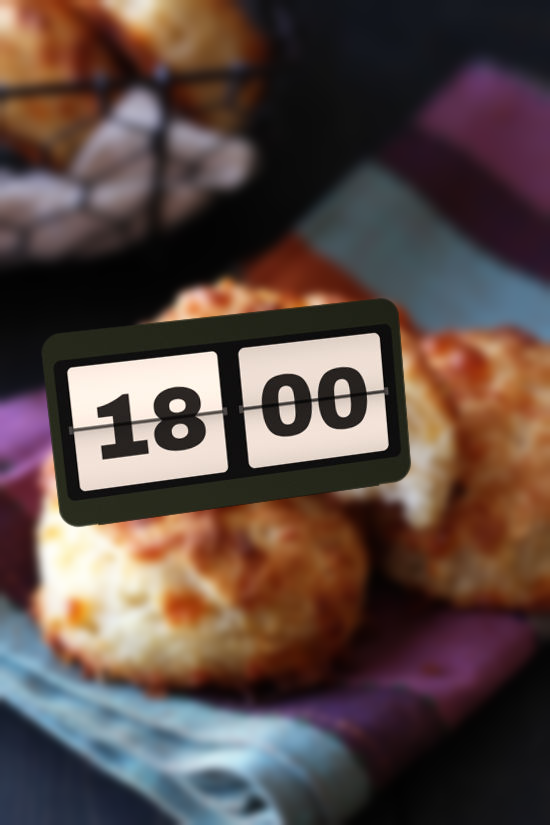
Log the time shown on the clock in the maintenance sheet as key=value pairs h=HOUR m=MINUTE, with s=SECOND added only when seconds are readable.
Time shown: h=18 m=0
